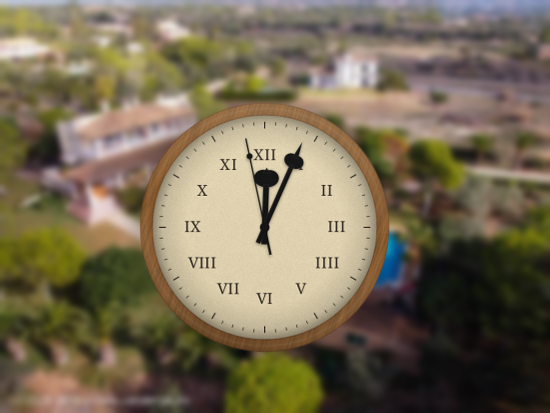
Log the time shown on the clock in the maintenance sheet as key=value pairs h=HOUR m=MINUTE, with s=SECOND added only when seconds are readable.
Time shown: h=12 m=3 s=58
